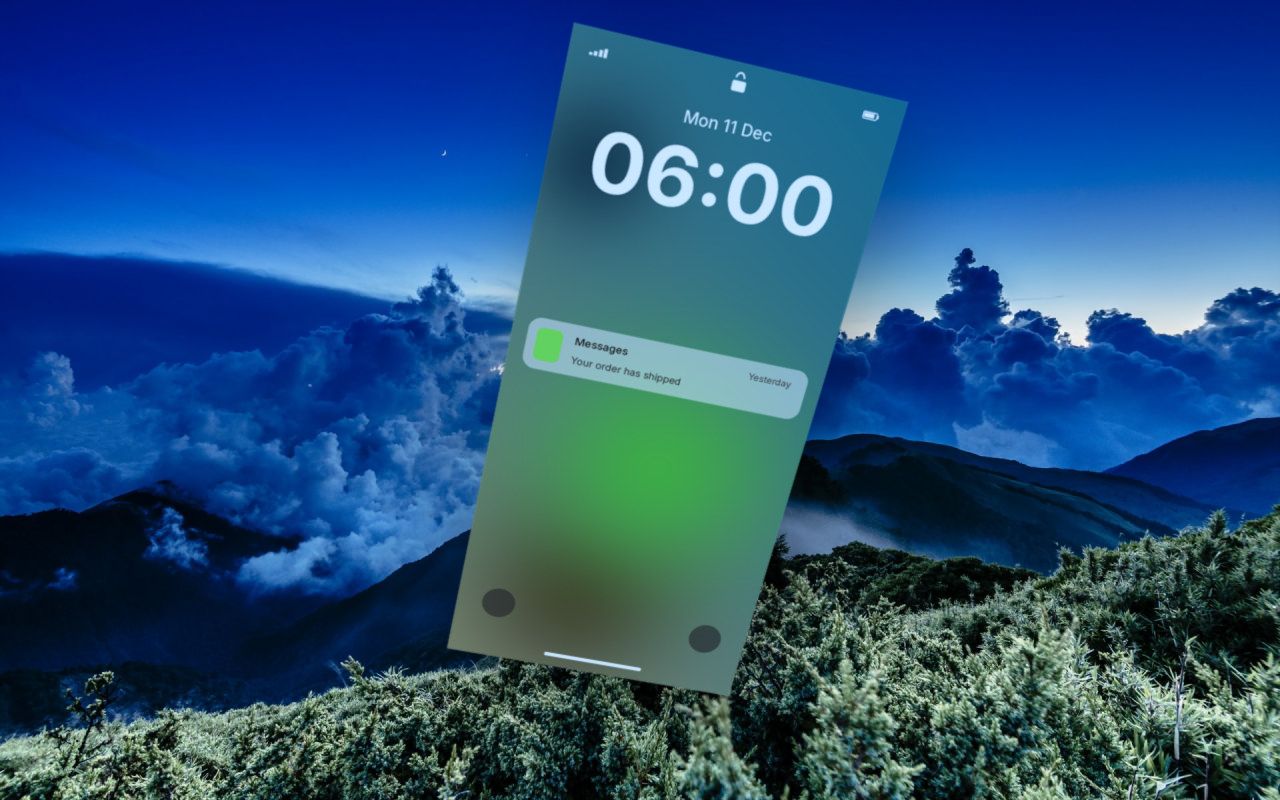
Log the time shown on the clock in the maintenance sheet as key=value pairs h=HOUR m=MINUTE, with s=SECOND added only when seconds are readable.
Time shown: h=6 m=0
